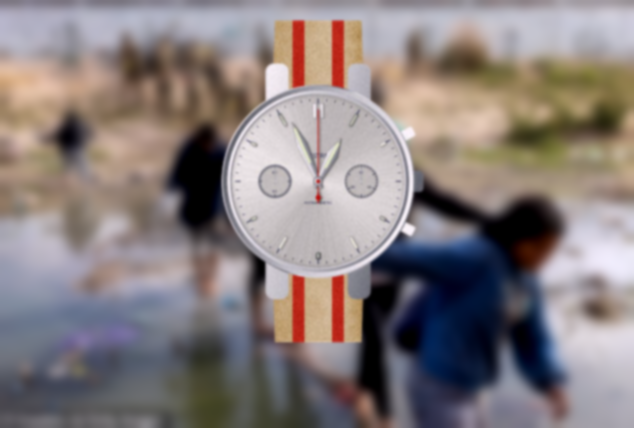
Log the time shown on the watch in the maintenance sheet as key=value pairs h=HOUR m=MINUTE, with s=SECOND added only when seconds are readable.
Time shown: h=12 m=56
